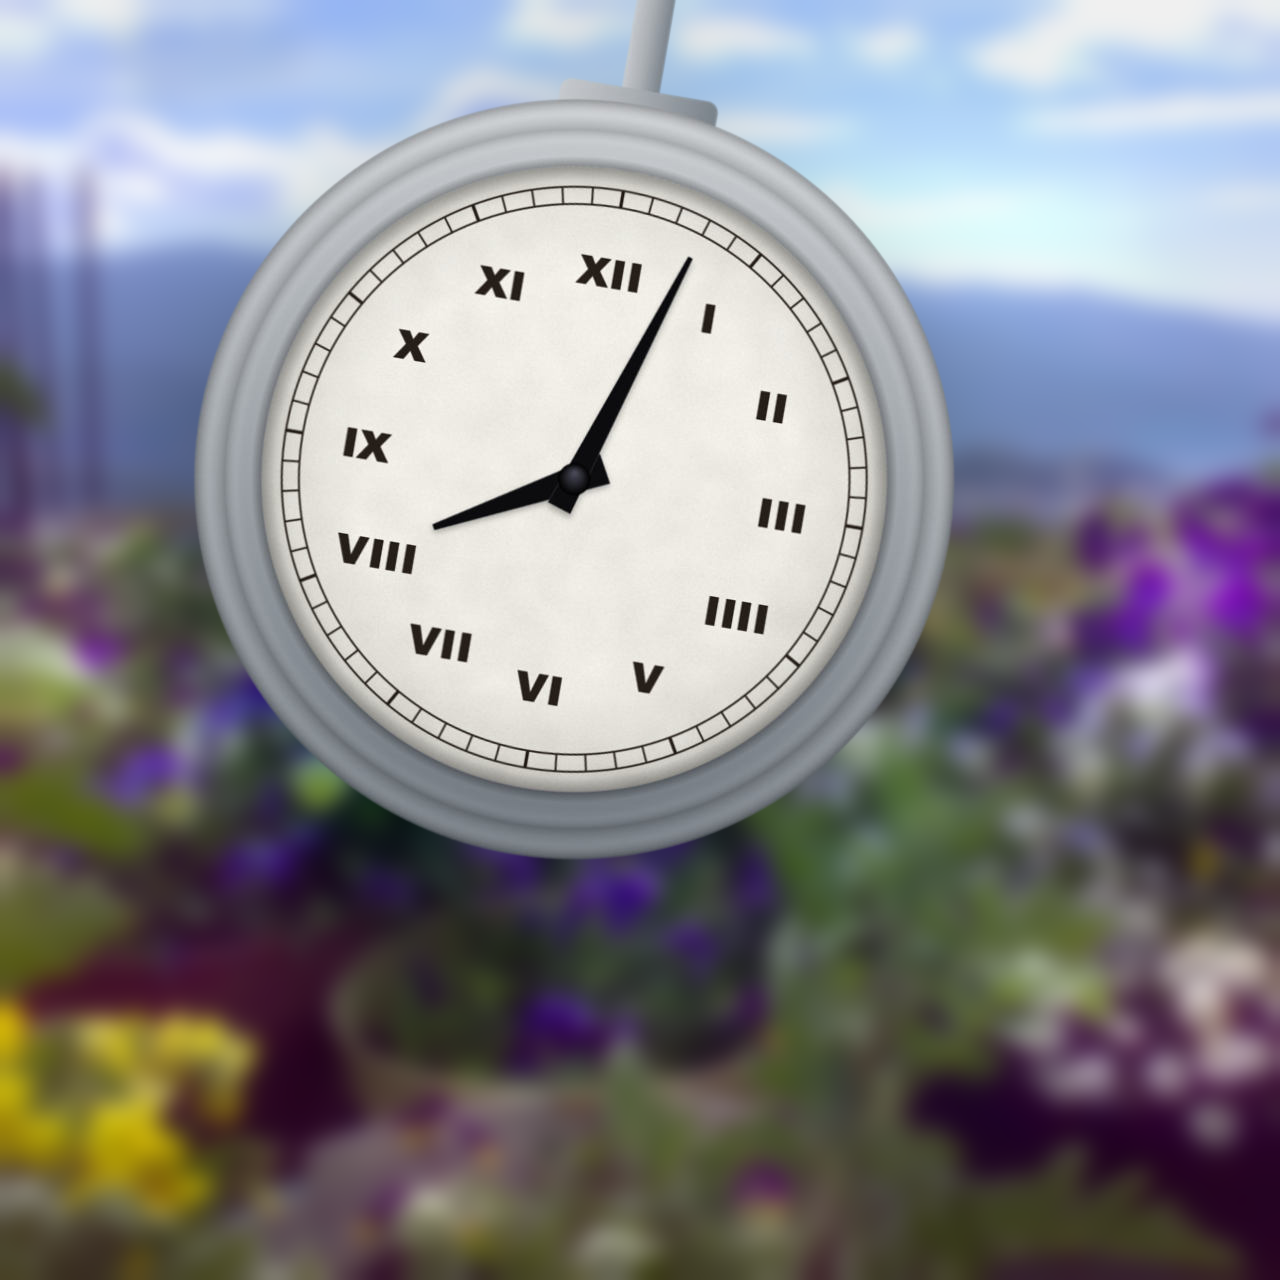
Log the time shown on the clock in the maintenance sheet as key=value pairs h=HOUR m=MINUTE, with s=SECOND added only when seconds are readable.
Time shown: h=8 m=3
